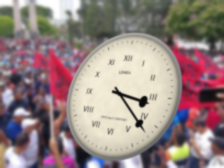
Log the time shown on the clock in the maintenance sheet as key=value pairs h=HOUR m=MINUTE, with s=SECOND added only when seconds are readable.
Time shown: h=3 m=22
